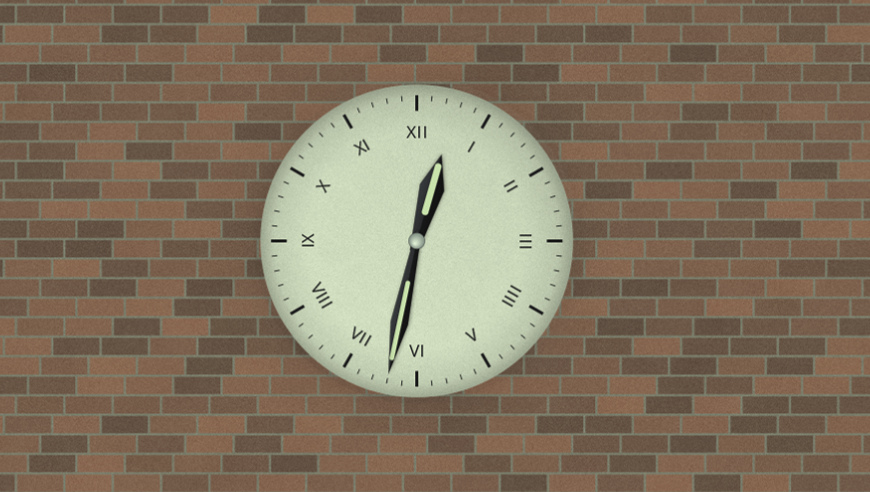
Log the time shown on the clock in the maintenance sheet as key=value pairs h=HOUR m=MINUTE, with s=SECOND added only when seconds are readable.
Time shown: h=12 m=32
